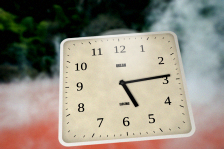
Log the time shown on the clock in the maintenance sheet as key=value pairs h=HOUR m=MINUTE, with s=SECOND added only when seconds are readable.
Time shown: h=5 m=14
